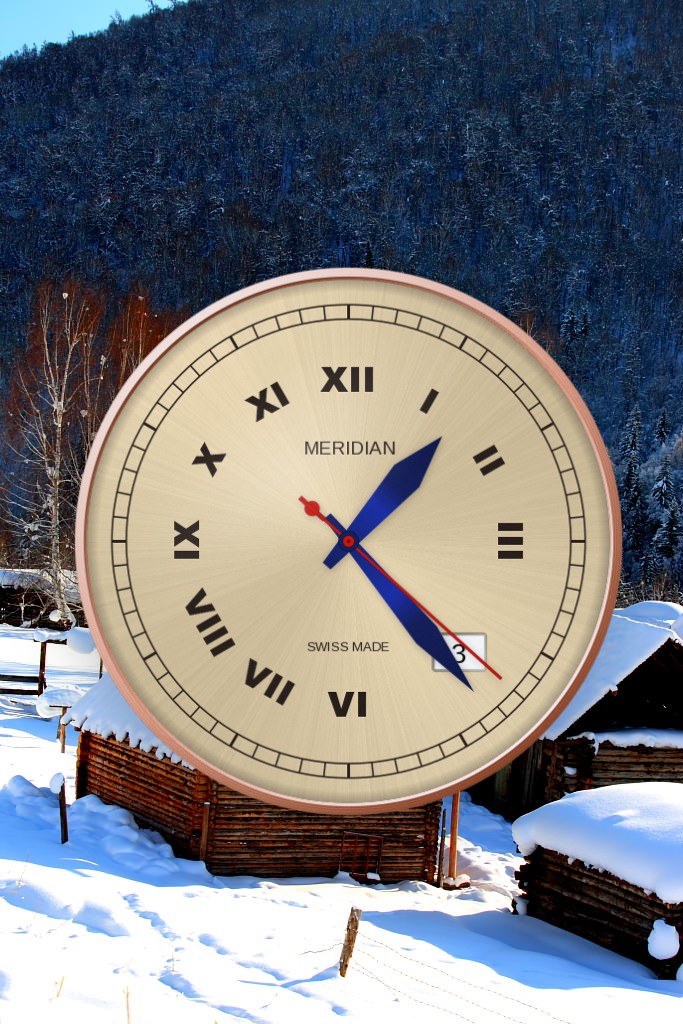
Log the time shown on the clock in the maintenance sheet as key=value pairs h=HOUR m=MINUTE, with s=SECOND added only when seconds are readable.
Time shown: h=1 m=23 s=22
